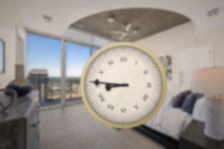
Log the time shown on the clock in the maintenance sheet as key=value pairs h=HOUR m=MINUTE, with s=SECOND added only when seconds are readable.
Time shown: h=8 m=46
